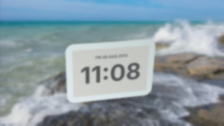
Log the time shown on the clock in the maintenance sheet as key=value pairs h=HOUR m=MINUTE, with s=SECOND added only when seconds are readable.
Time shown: h=11 m=8
